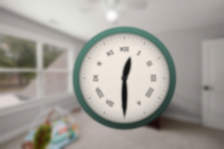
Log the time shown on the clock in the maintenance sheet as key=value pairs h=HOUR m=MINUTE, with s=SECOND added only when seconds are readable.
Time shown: h=12 m=30
